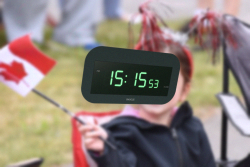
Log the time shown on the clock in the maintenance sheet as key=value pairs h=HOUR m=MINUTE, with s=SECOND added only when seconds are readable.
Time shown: h=15 m=15 s=53
